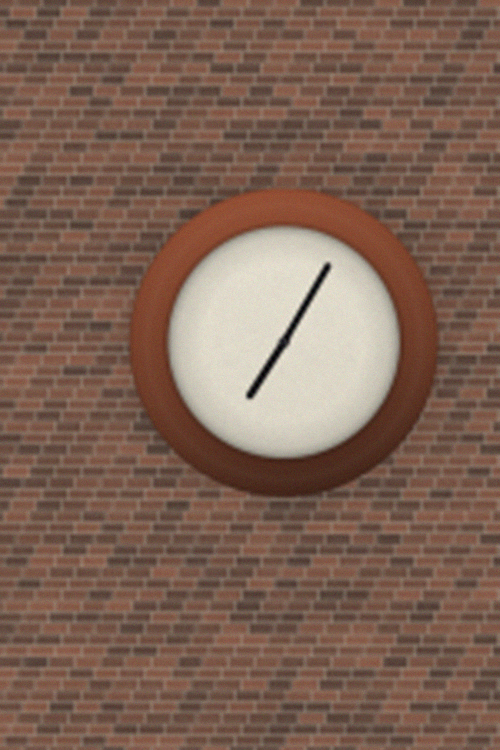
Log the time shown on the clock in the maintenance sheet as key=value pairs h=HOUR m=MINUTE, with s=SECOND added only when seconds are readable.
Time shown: h=7 m=5
